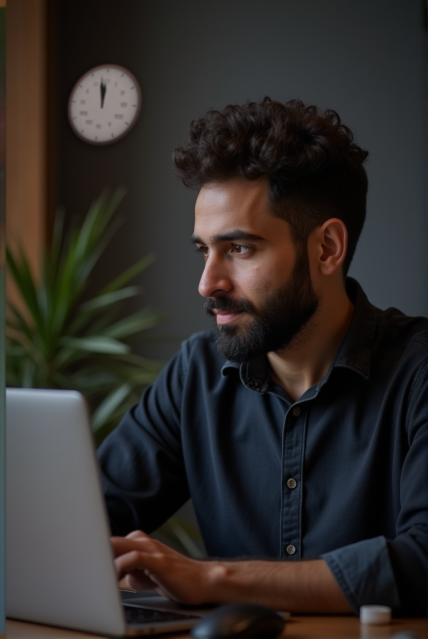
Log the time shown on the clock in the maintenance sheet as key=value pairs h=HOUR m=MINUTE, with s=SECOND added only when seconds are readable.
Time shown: h=11 m=58
